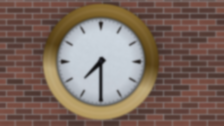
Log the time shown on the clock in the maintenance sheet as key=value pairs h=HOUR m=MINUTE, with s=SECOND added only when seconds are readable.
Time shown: h=7 m=30
